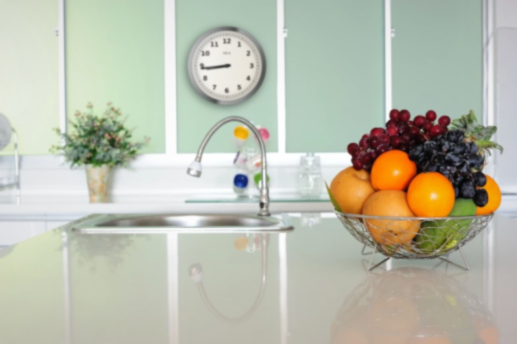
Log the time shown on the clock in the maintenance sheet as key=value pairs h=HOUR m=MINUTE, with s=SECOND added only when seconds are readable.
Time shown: h=8 m=44
